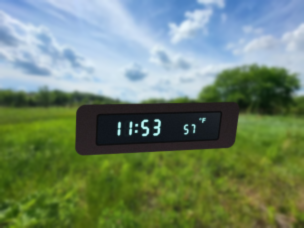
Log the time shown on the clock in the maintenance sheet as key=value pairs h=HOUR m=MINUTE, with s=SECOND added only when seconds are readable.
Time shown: h=11 m=53
